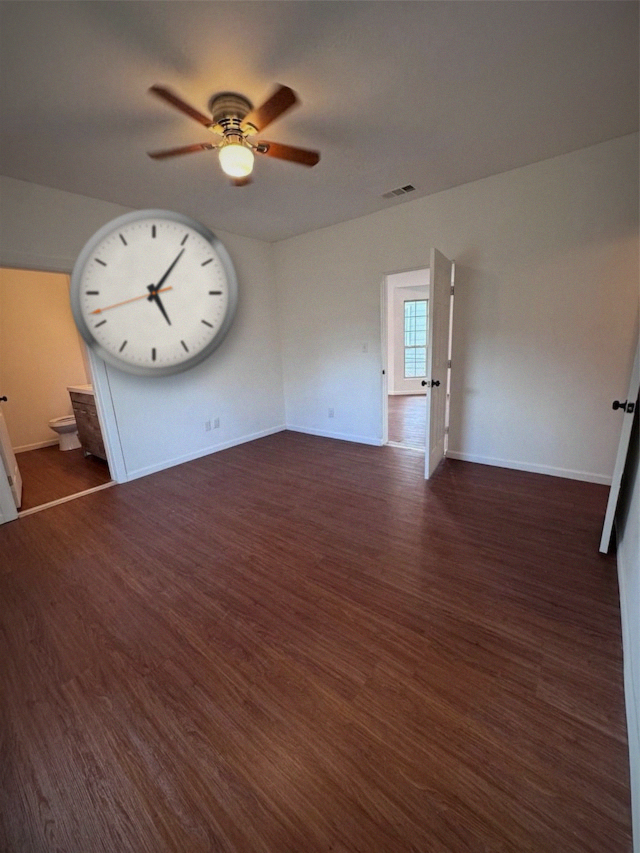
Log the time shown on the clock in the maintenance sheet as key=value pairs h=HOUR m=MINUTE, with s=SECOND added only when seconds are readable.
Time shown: h=5 m=5 s=42
